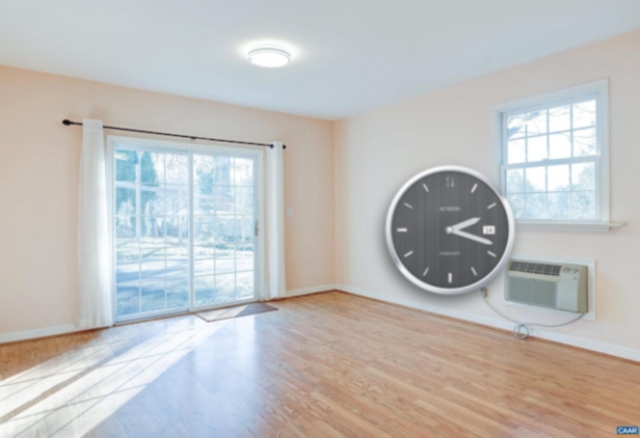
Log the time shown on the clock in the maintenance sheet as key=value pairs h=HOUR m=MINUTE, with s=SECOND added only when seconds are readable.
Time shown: h=2 m=18
